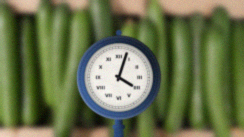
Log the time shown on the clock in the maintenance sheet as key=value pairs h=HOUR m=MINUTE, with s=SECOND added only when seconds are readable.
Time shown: h=4 m=3
